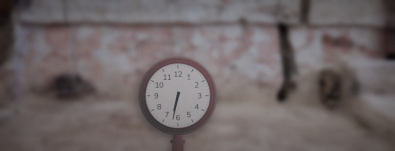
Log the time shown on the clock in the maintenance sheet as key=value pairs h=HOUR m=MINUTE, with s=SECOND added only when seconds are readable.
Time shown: h=6 m=32
